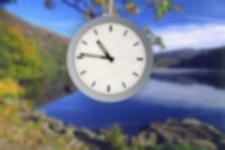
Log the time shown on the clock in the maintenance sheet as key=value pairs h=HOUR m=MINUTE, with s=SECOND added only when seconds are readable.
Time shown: h=10 m=46
